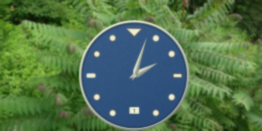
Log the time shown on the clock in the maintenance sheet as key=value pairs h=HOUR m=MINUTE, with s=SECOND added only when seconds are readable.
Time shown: h=2 m=3
